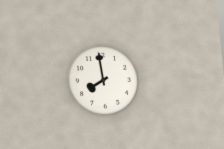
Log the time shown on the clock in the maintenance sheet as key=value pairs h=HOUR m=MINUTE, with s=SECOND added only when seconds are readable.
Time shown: h=7 m=59
